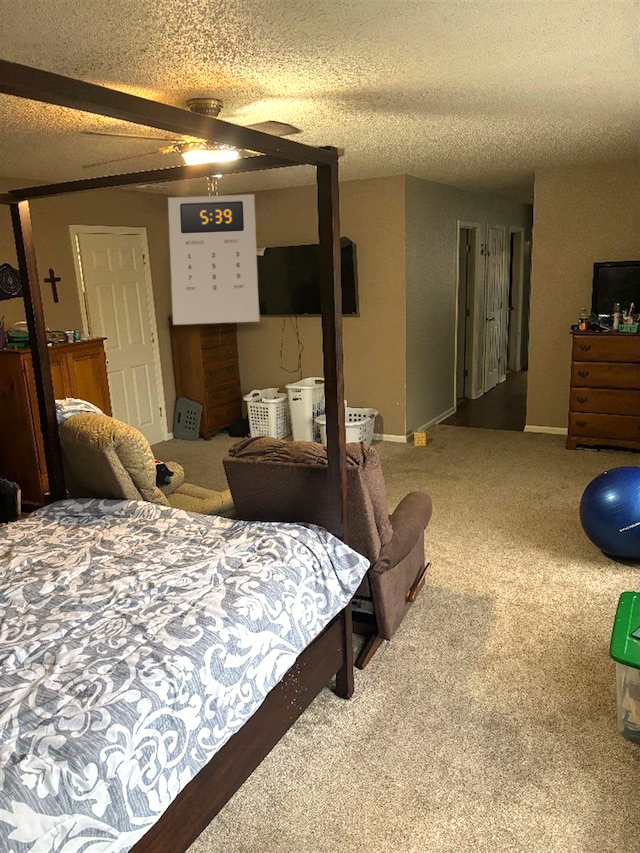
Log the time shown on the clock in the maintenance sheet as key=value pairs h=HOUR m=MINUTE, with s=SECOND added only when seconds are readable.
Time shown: h=5 m=39
